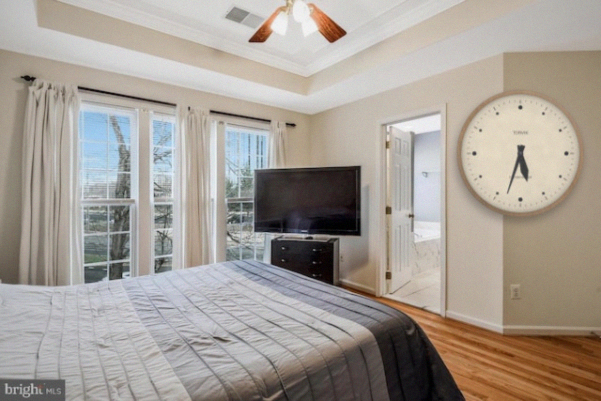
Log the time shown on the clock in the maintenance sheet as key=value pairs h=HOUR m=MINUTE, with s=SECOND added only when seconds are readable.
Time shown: h=5 m=33
